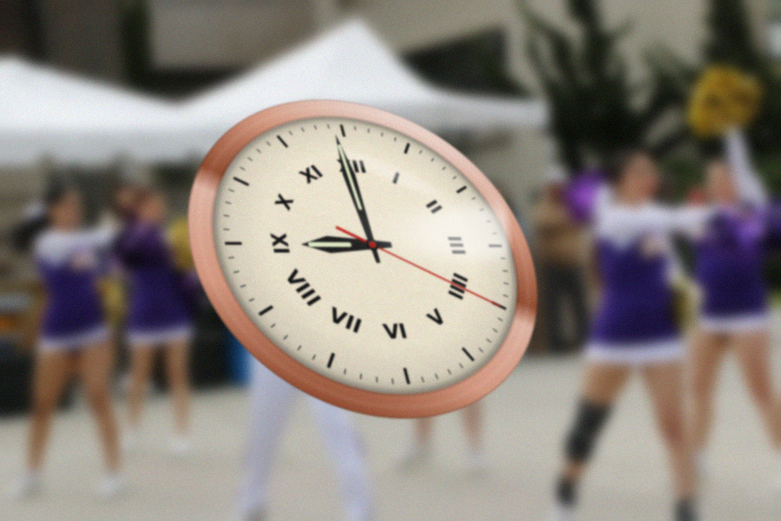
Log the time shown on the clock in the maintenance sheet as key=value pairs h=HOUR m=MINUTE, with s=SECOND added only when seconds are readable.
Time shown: h=8 m=59 s=20
